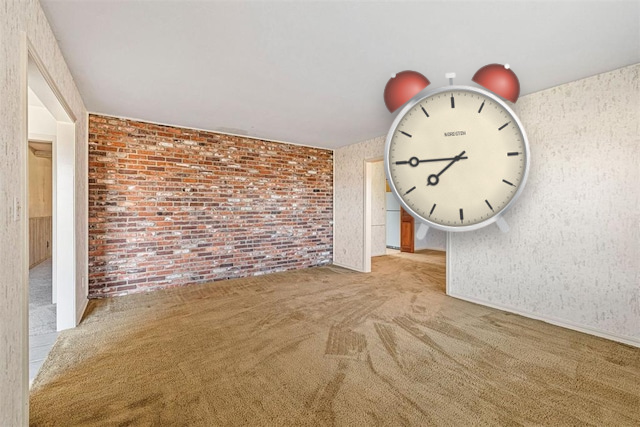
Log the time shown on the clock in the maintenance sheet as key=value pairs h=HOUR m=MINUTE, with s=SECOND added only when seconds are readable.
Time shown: h=7 m=45
